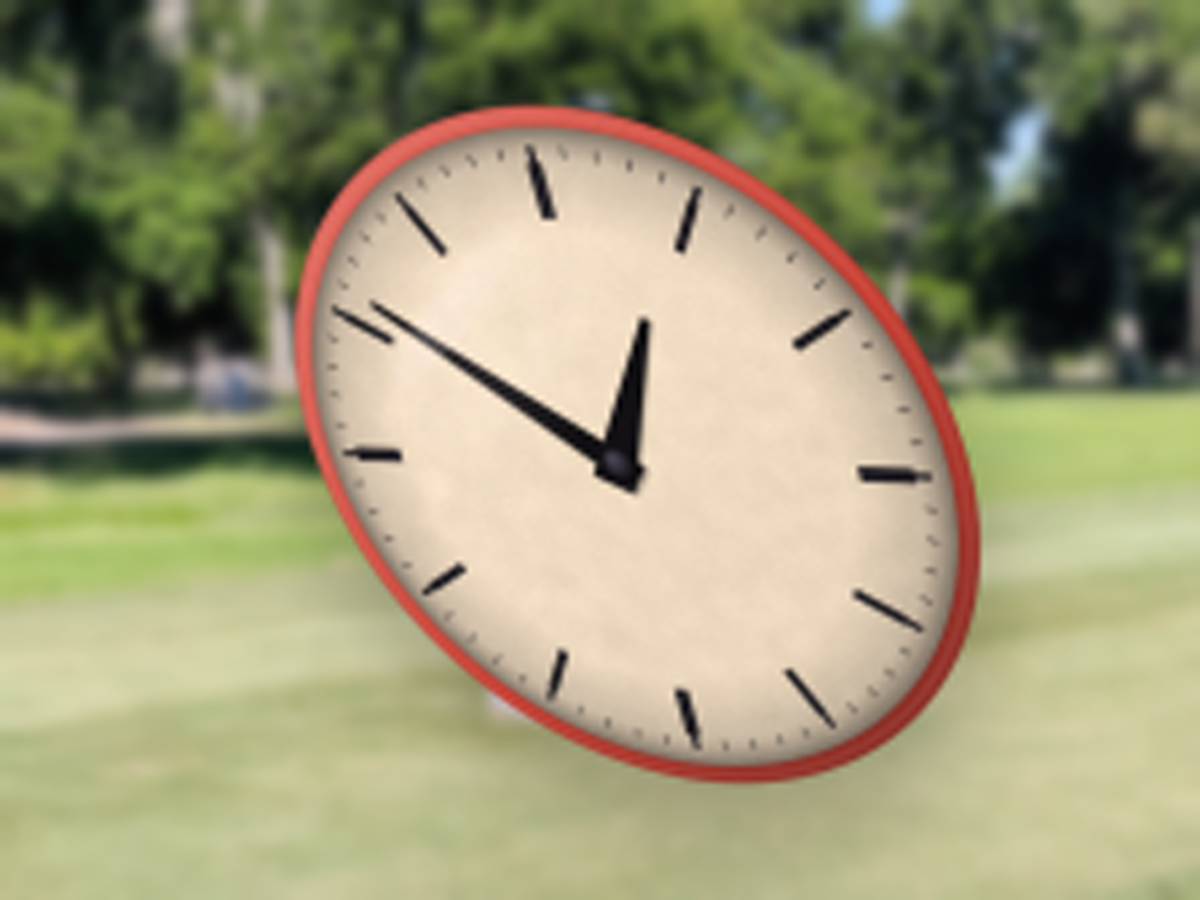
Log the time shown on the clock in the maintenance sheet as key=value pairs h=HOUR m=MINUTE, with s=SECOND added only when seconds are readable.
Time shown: h=12 m=51
